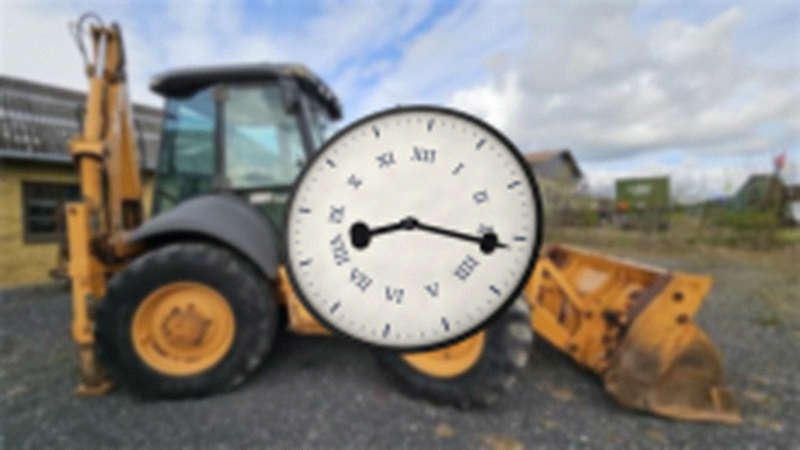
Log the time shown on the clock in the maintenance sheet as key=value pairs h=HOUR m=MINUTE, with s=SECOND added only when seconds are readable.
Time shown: h=8 m=16
